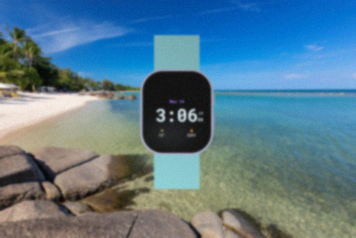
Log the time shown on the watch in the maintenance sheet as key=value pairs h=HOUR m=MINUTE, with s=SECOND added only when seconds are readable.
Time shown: h=3 m=6
